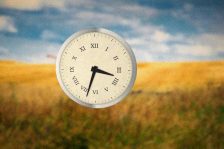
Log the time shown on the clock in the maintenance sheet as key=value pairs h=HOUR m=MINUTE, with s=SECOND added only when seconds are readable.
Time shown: h=3 m=33
